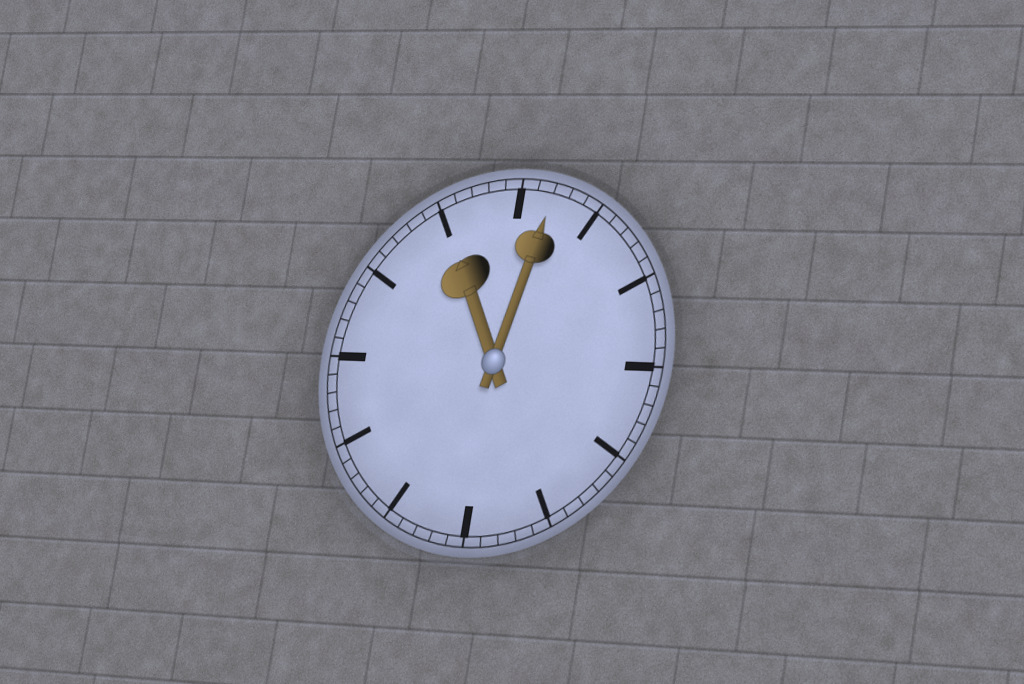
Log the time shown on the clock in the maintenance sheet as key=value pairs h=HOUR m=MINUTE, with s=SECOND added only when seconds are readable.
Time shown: h=11 m=2
